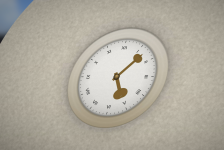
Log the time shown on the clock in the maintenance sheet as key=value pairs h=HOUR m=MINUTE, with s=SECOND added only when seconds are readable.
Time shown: h=5 m=7
